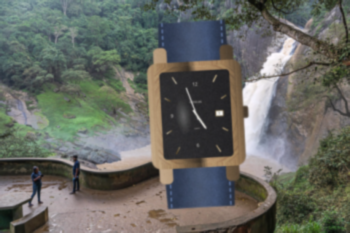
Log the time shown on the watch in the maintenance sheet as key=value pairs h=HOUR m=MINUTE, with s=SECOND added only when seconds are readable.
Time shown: h=4 m=57
